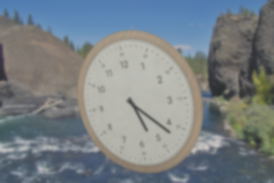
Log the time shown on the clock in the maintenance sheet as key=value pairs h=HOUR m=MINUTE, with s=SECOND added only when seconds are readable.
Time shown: h=5 m=22
